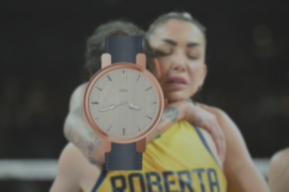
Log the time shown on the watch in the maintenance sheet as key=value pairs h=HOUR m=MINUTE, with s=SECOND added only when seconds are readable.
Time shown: h=3 m=42
